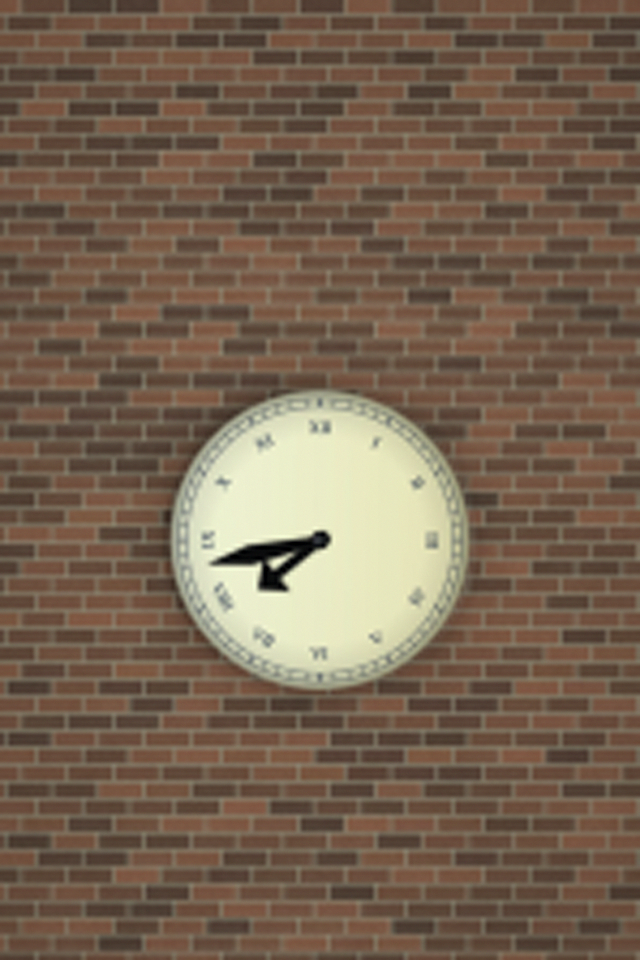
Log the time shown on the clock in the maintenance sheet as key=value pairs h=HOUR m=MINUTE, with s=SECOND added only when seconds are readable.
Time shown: h=7 m=43
